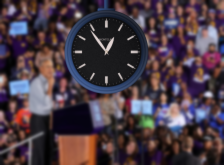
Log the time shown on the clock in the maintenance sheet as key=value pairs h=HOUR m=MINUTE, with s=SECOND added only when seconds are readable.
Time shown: h=12 m=54
